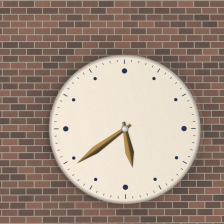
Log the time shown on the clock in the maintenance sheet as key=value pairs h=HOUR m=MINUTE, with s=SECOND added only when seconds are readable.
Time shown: h=5 m=39
